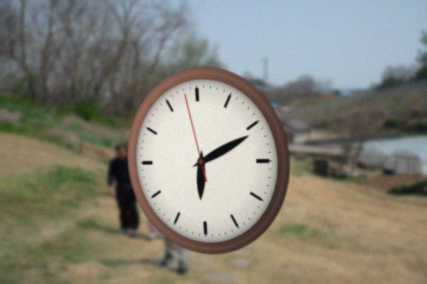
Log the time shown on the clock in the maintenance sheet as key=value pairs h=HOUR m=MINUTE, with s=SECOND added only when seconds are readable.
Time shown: h=6 m=10 s=58
